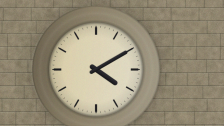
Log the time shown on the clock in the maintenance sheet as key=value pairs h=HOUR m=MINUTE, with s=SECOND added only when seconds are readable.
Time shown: h=4 m=10
